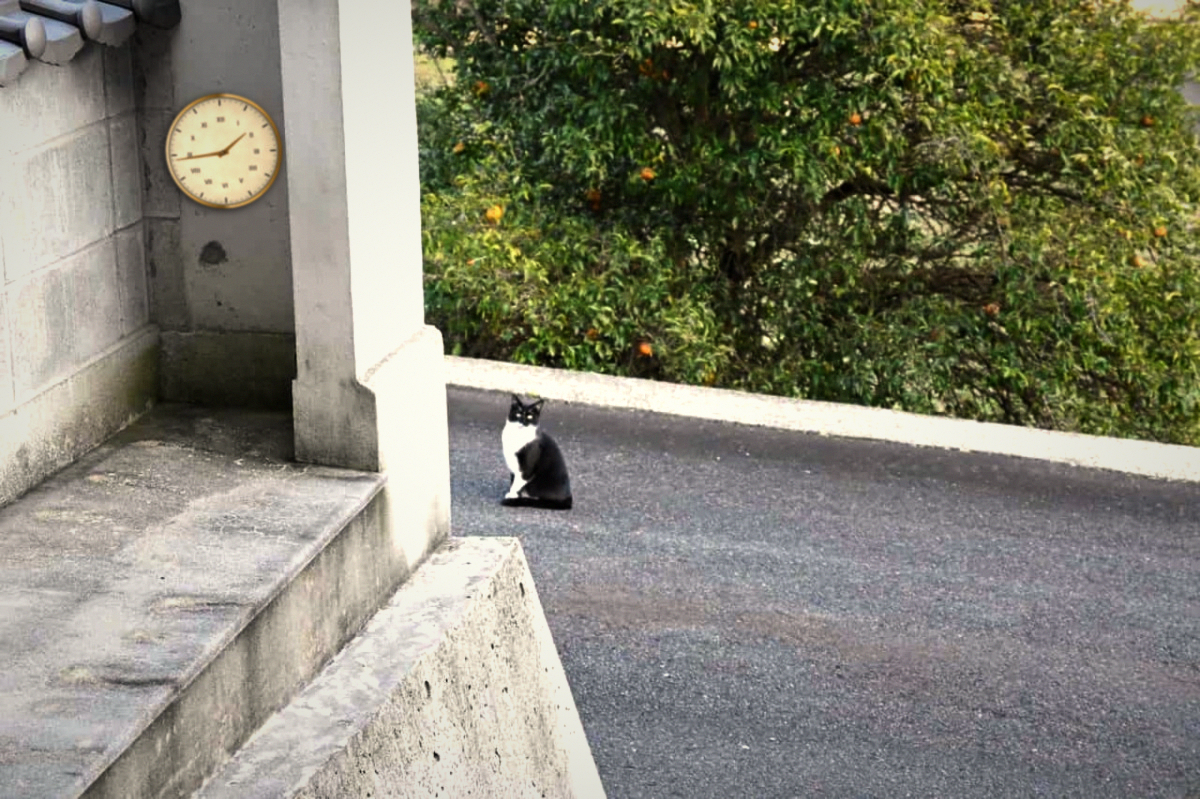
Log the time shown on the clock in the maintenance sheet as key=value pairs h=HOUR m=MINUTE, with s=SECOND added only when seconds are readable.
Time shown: h=1 m=44
